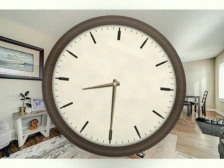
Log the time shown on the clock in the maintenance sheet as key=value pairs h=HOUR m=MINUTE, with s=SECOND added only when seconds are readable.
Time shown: h=8 m=30
